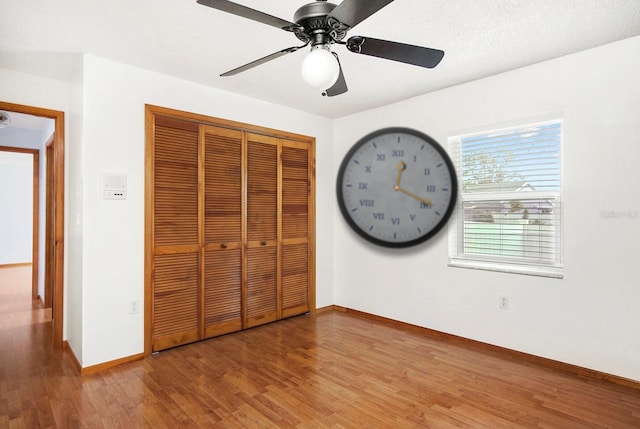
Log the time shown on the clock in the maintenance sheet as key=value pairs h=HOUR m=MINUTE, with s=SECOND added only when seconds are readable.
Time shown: h=12 m=19
